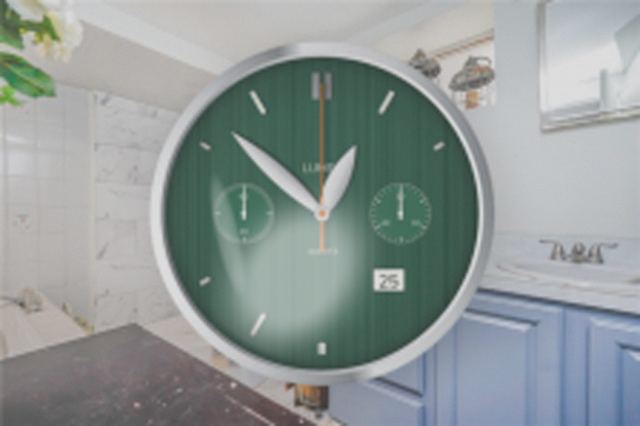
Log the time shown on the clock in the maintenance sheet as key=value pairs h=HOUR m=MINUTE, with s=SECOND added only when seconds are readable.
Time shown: h=12 m=52
